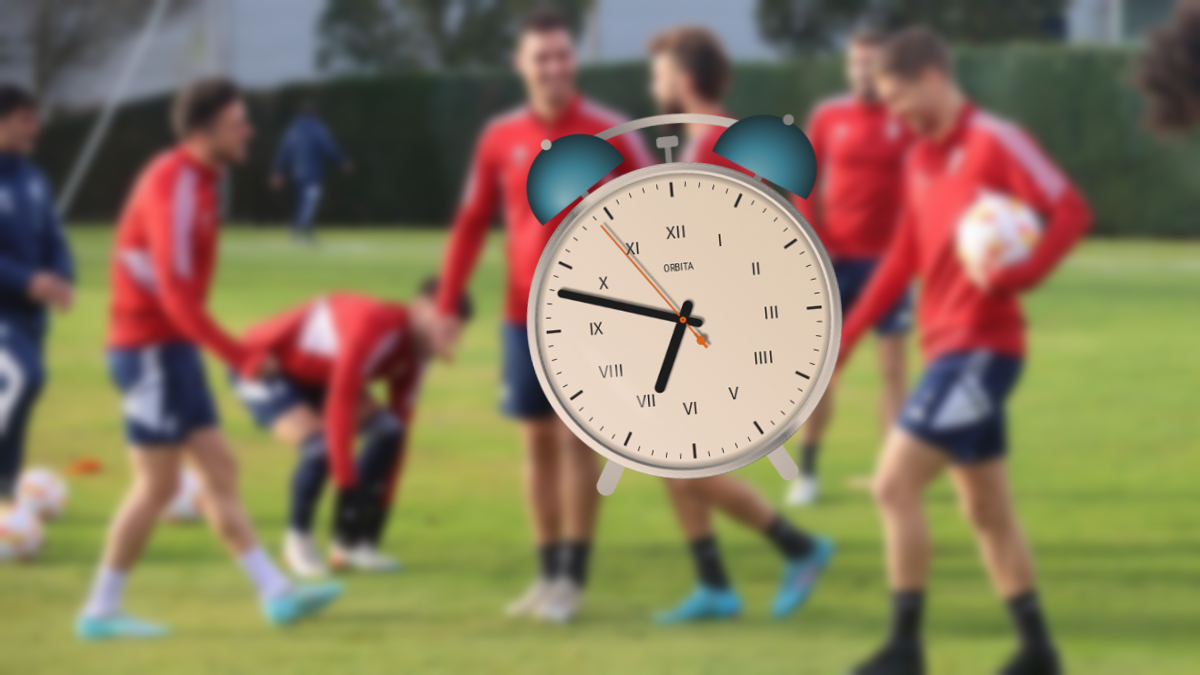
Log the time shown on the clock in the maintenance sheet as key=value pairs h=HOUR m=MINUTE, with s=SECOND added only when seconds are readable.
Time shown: h=6 m=47 s=54
